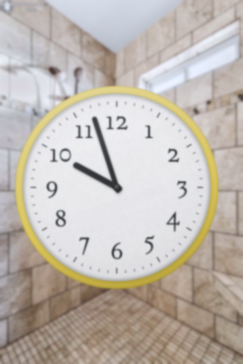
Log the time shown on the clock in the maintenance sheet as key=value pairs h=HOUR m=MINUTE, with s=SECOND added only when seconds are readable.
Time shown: h=9 m=57
